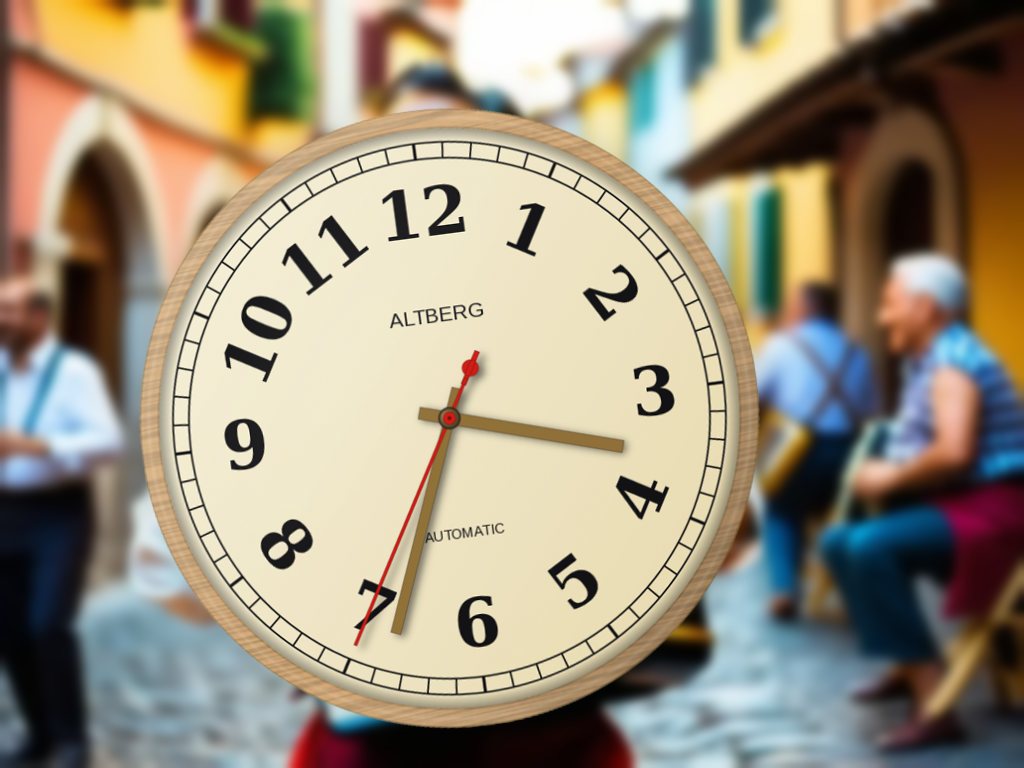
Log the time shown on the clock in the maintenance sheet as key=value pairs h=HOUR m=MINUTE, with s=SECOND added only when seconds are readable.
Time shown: h=3 m=33 s=35
